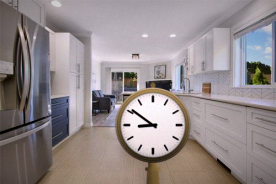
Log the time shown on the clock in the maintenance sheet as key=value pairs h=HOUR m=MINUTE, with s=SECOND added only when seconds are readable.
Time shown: h=8 m=51
